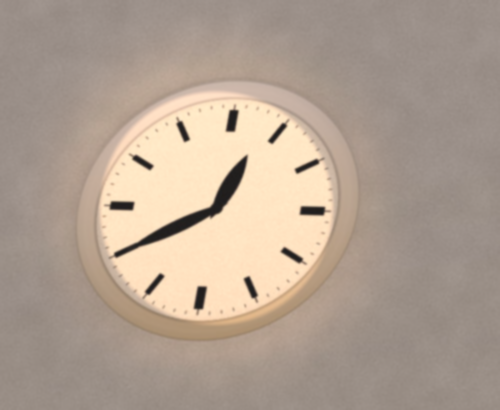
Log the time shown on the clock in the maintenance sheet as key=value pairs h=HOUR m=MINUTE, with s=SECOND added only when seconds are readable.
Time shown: h=12 m=40
